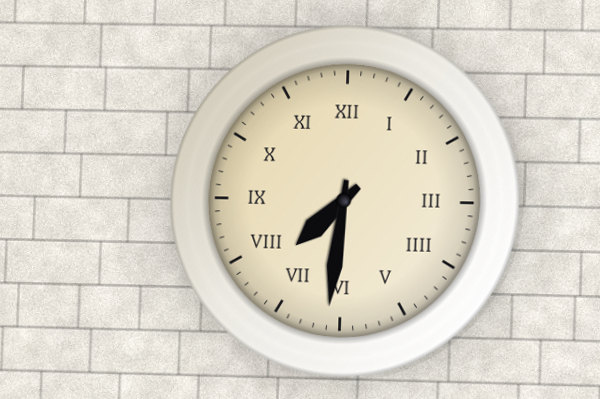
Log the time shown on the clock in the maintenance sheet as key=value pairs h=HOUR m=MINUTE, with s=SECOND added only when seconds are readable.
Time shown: h=7 m=31
